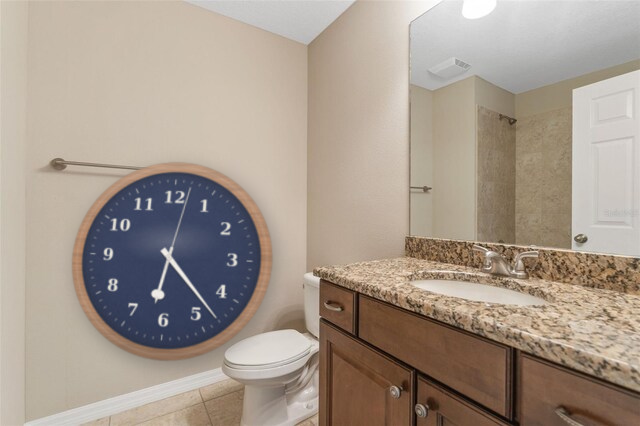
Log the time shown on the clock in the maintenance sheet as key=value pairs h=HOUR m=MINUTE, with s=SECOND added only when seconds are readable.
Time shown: h=6 m=23 s=2
